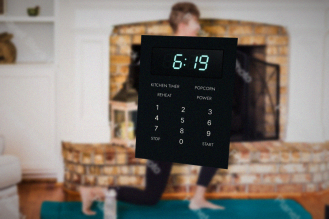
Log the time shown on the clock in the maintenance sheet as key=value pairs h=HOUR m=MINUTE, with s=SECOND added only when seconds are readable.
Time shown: h=6 m=19
